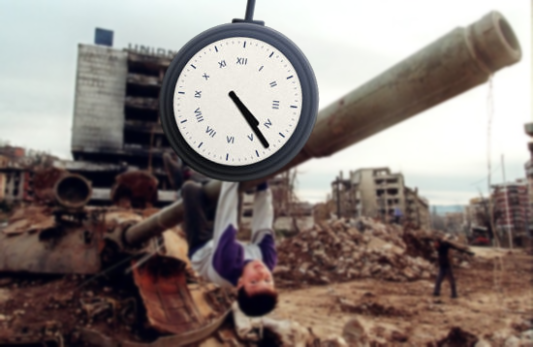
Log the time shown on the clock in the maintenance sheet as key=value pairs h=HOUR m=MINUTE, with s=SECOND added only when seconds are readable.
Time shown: h=4 m=23
